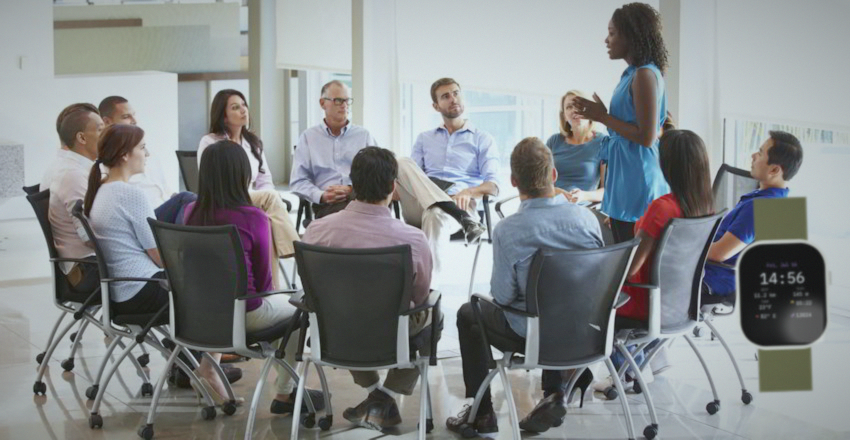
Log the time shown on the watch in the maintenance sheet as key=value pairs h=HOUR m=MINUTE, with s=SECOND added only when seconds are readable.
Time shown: h=14 m=56
